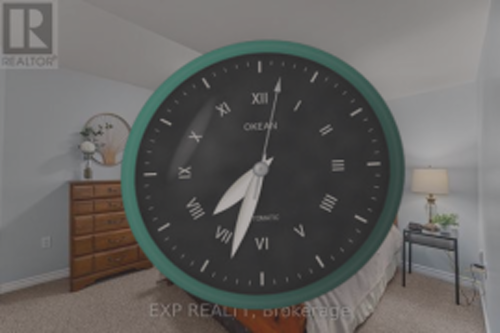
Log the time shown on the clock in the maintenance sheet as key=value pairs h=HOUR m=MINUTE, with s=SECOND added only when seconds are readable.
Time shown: h=7 m=33 s=2
